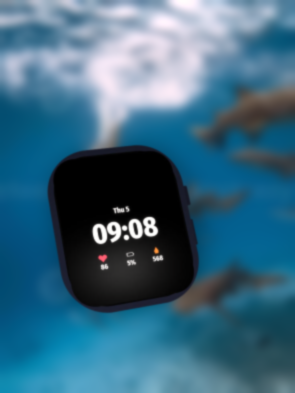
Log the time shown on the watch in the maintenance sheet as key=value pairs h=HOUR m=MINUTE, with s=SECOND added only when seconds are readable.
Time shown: h=9 m=8
